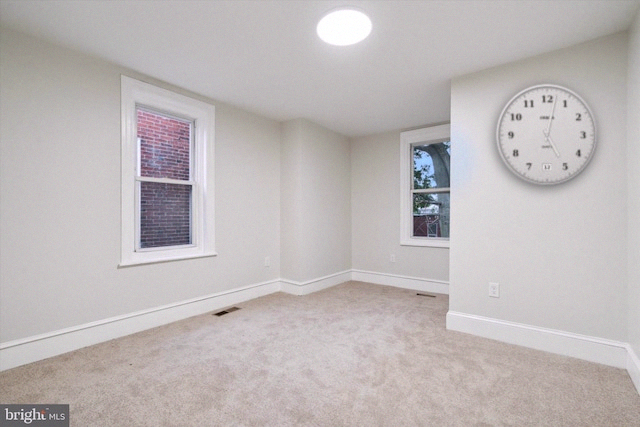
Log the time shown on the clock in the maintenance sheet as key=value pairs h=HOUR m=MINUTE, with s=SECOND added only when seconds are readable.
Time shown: h=5 m=2
